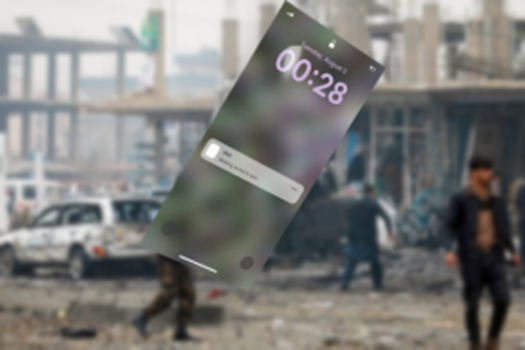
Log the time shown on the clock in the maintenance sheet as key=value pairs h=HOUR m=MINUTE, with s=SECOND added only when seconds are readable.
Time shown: h=0 m=28
